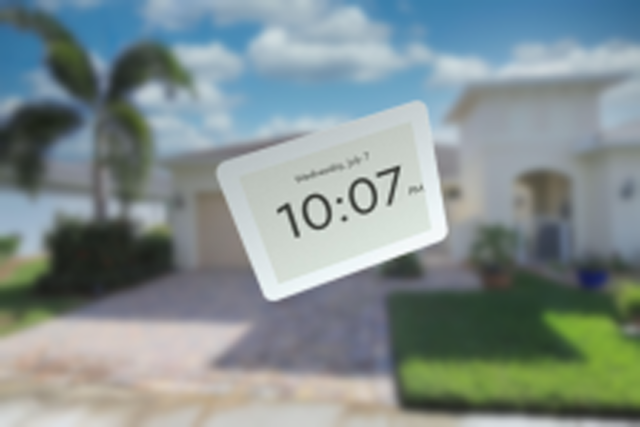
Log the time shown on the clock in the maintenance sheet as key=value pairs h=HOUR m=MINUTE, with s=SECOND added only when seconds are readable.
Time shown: h=10 m=7
